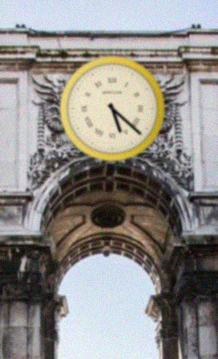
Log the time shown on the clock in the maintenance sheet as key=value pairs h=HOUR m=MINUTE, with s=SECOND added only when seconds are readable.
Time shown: h=5 m=22
